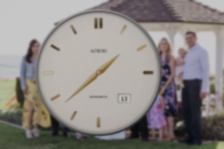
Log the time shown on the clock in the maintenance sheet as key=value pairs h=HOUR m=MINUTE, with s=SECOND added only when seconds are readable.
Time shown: h=1 m=38
